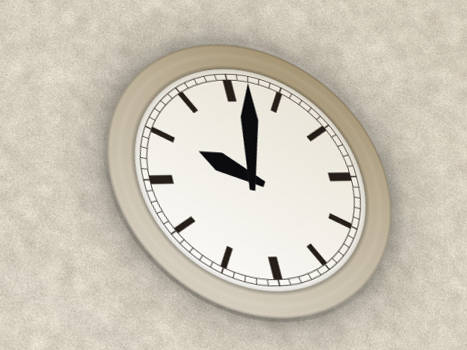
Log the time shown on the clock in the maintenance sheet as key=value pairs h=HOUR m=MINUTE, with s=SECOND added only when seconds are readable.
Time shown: h=10 m=2
